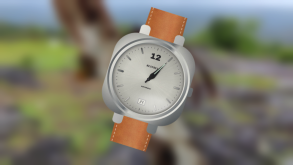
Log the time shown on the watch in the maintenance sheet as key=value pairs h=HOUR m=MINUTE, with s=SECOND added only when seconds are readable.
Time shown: h=1 m=5
